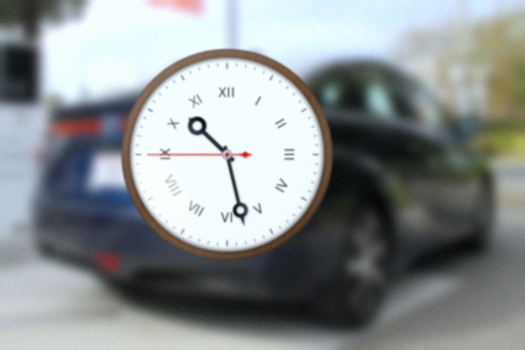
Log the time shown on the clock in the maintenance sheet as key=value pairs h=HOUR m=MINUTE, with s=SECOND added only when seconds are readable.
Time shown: h=10 m=27 s=45
